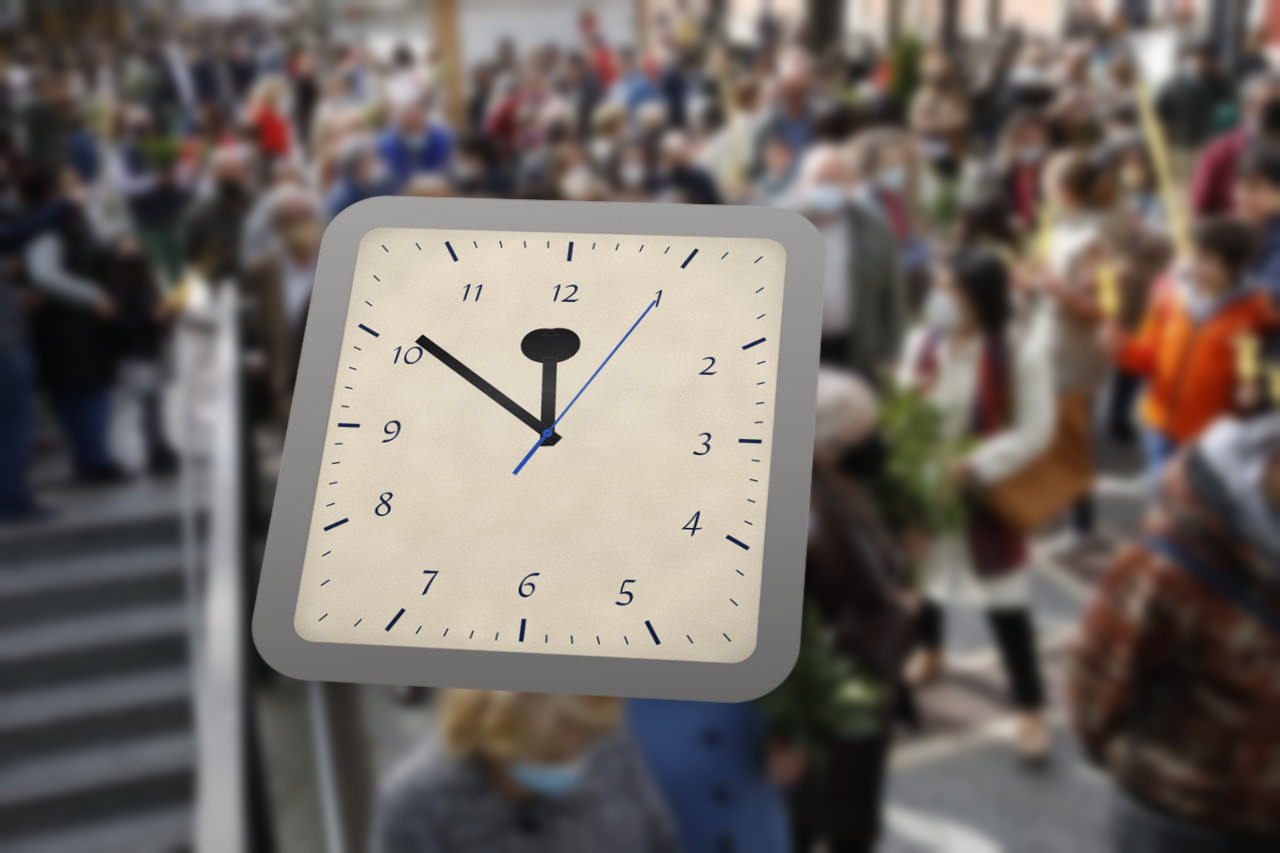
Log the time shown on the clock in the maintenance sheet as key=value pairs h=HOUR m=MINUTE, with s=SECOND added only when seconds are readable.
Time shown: h=11 m=51 s=5
